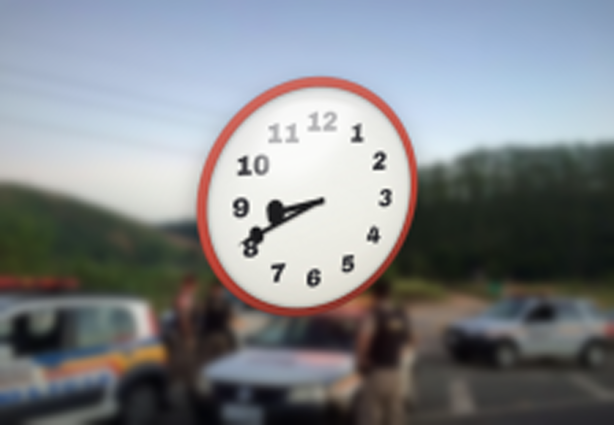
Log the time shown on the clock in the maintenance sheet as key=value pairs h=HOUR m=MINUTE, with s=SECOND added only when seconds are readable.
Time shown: h=8 m=41
